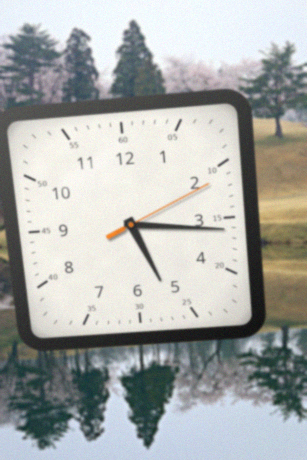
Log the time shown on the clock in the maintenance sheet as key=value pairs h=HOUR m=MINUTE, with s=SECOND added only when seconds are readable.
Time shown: h=5 m=16 s=11
